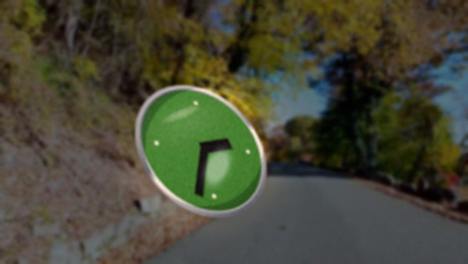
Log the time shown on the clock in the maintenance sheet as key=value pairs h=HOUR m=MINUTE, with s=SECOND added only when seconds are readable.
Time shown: h=2 m=33
